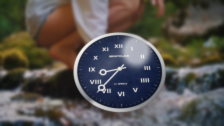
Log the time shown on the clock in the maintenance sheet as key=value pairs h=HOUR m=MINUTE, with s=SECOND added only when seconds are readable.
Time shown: h=8 m=37
